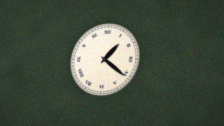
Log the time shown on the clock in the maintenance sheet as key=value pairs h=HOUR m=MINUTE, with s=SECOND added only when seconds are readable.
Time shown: h=1 m=21
